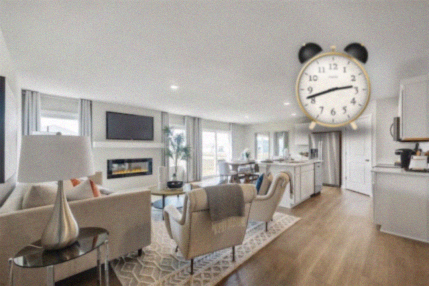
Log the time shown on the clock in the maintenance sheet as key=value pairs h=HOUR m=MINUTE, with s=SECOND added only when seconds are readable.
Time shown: h=2 m=42
